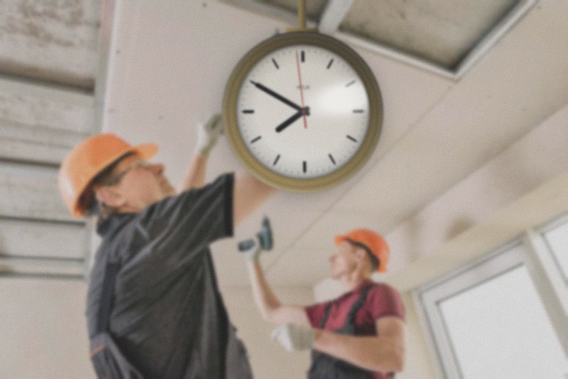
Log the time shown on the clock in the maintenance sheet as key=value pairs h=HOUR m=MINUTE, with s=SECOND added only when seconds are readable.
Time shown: h=7 m=49 s=59
